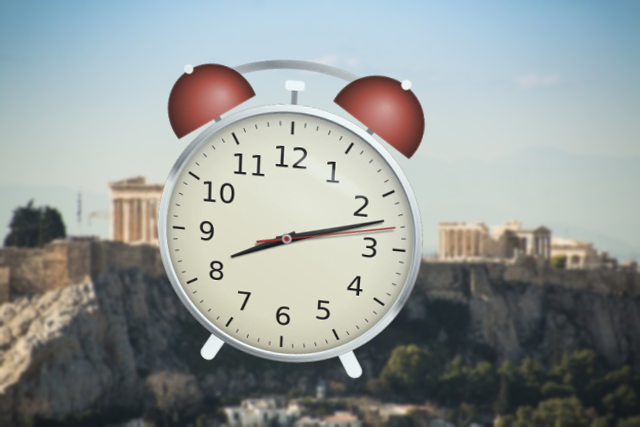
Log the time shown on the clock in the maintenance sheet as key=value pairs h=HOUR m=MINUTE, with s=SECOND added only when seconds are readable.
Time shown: h=8 m=12 s=13
